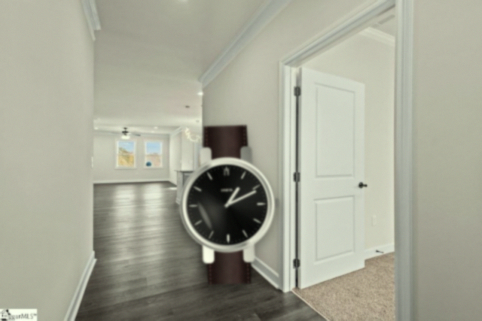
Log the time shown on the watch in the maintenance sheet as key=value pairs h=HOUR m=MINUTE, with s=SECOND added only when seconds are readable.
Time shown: h=1 m=11
